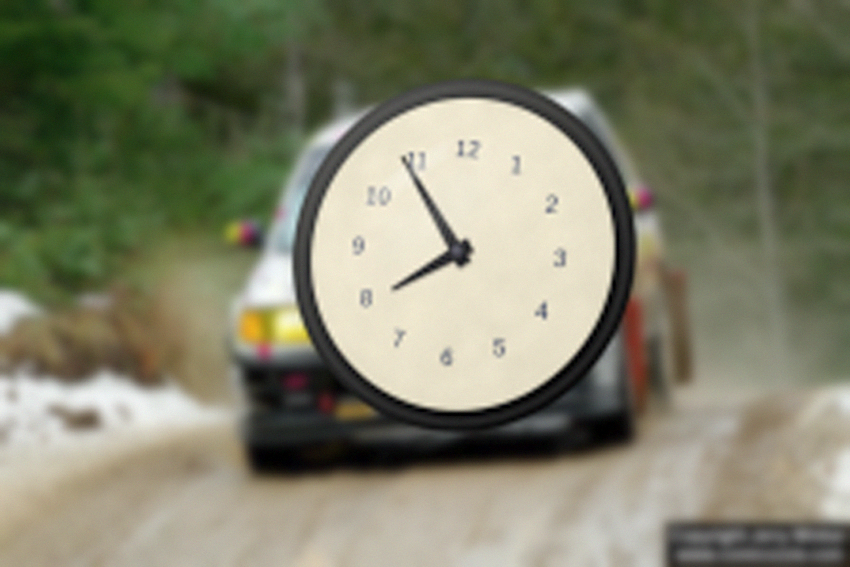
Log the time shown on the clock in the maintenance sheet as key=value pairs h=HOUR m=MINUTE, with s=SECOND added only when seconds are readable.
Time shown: h=7 m=54
